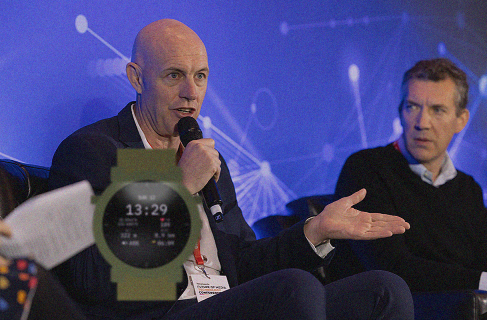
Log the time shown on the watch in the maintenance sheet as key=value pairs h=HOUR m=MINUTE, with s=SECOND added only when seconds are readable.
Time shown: h=13 m=29
